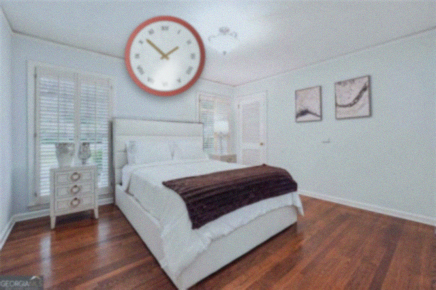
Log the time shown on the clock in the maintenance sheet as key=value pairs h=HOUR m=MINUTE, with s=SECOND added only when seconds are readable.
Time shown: h=1 m=52
